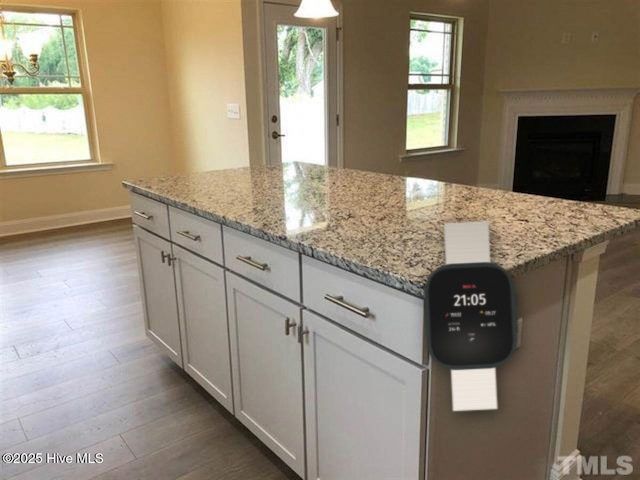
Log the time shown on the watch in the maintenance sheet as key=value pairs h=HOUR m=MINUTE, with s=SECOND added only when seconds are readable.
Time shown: h=21 m=5
